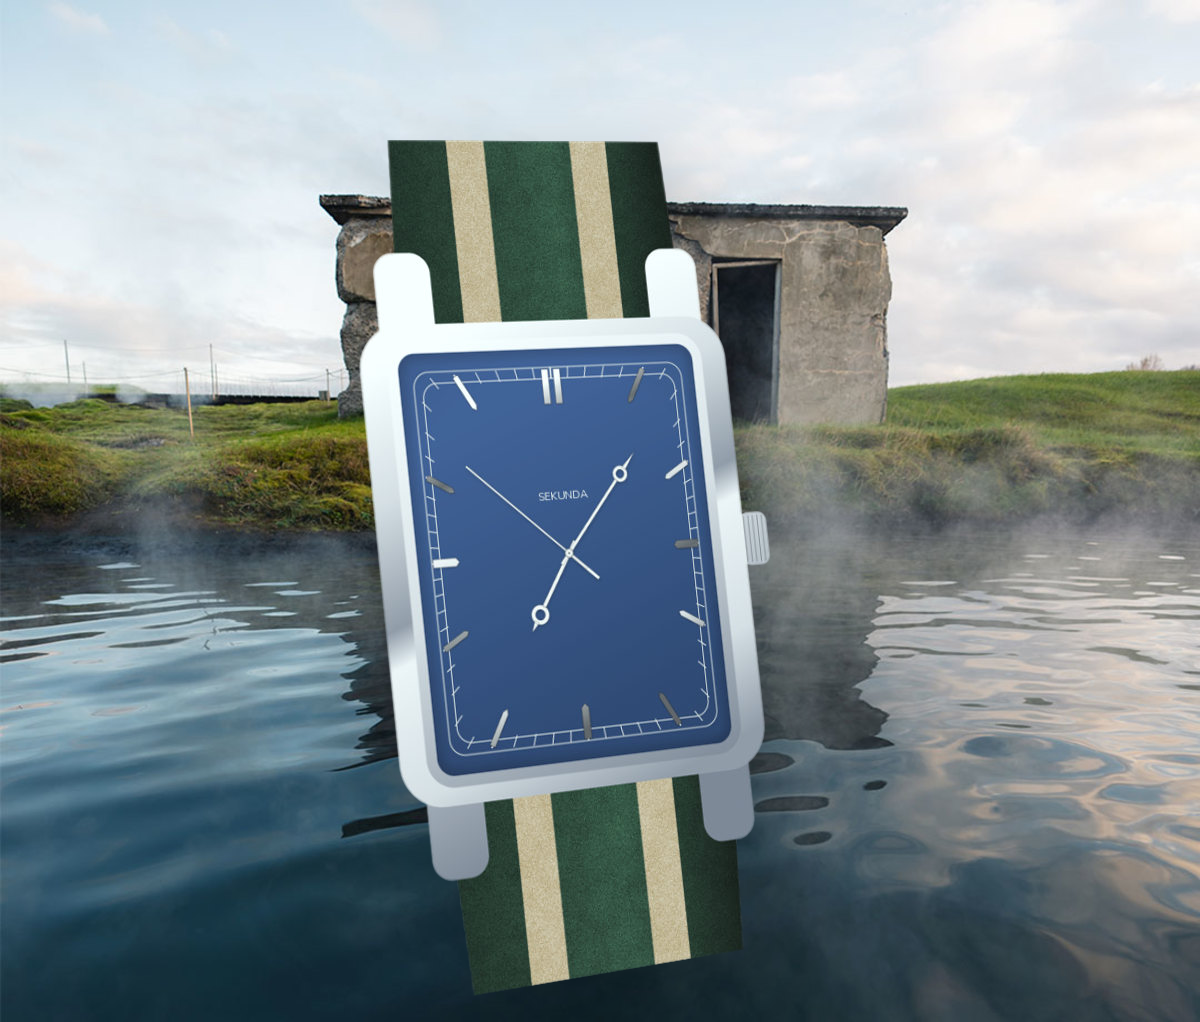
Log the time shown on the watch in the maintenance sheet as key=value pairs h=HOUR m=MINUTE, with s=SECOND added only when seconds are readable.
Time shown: h=7 m=6 s=52
